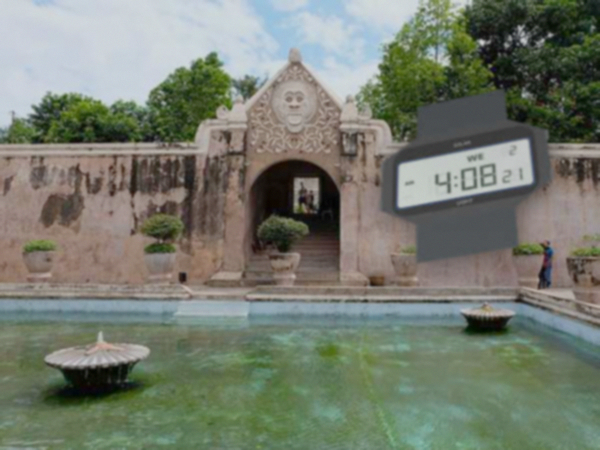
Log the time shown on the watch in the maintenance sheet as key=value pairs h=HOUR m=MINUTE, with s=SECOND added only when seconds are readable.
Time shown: h=4 m=8
